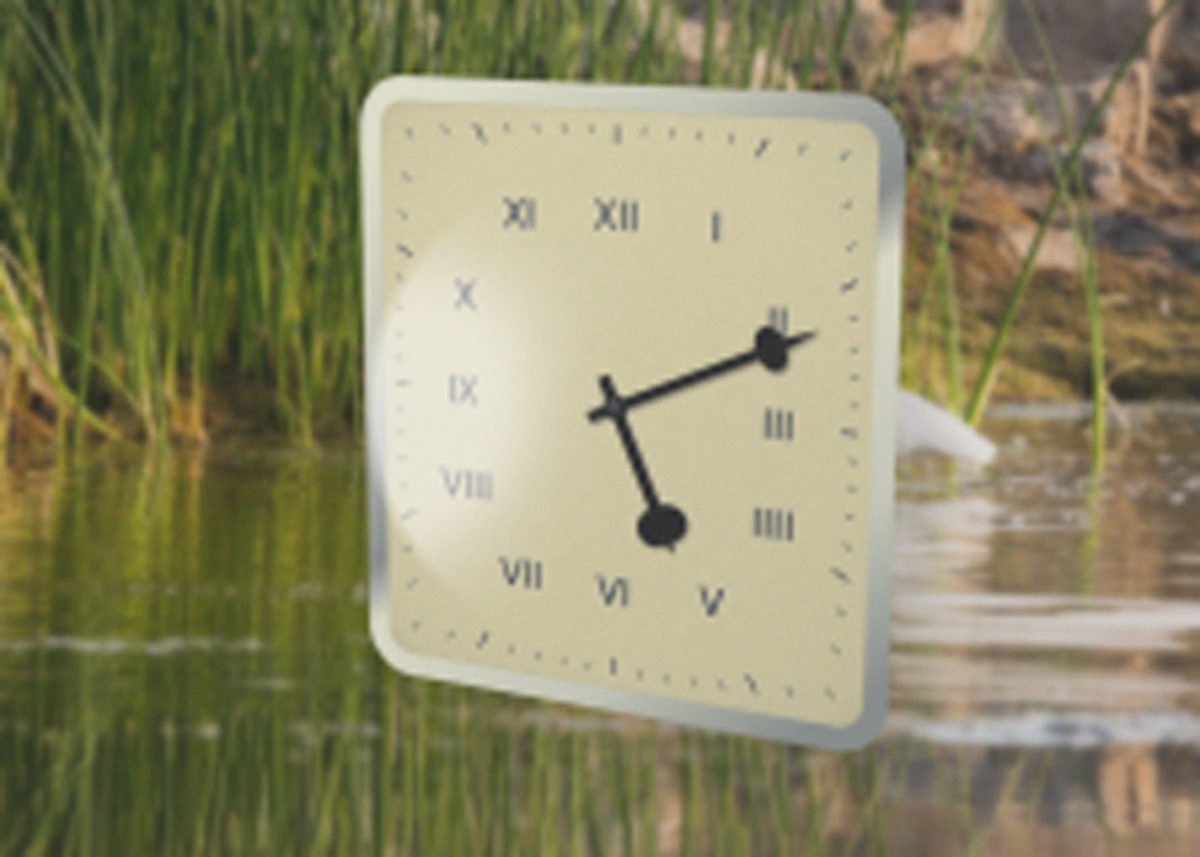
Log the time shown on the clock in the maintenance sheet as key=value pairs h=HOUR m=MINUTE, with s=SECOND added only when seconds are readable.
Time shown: h=5 m=11
